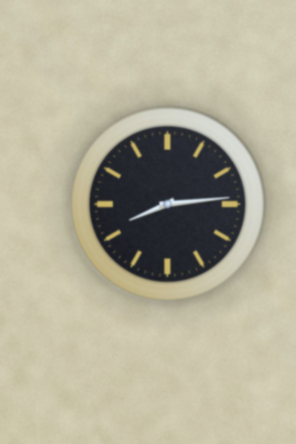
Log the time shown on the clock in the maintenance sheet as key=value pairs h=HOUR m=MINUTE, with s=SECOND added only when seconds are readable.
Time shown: h=8 m=14
